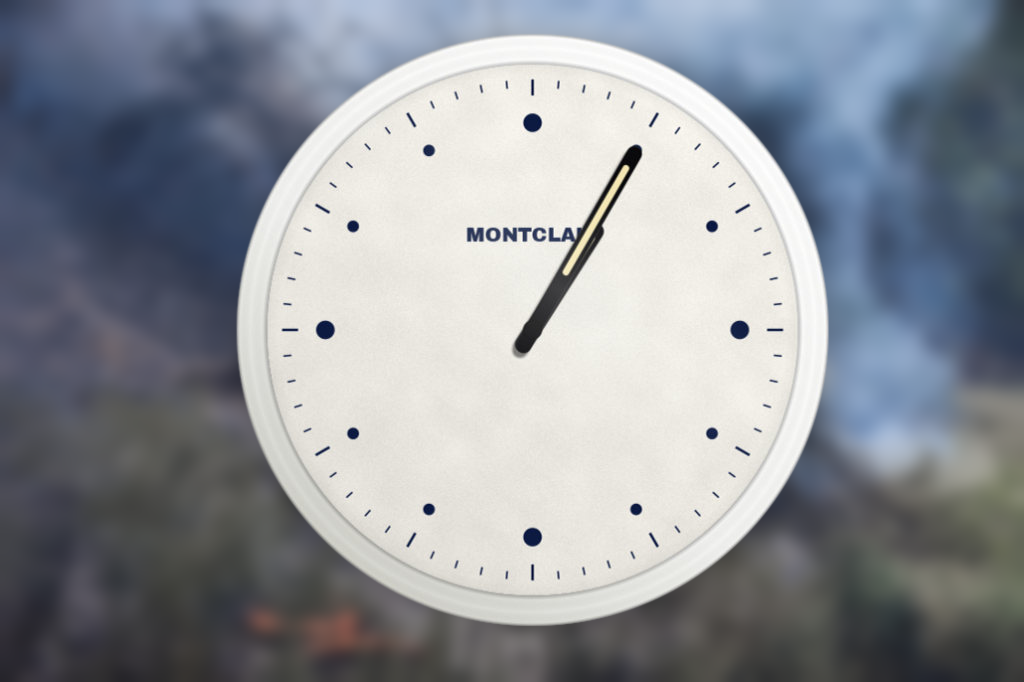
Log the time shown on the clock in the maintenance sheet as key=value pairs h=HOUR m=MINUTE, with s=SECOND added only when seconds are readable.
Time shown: h=1 m=5
